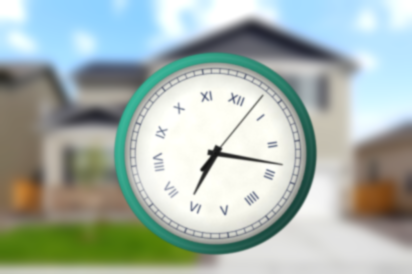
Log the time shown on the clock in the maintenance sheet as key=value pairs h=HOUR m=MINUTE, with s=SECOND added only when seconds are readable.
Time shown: h=6 m=13 s=3
